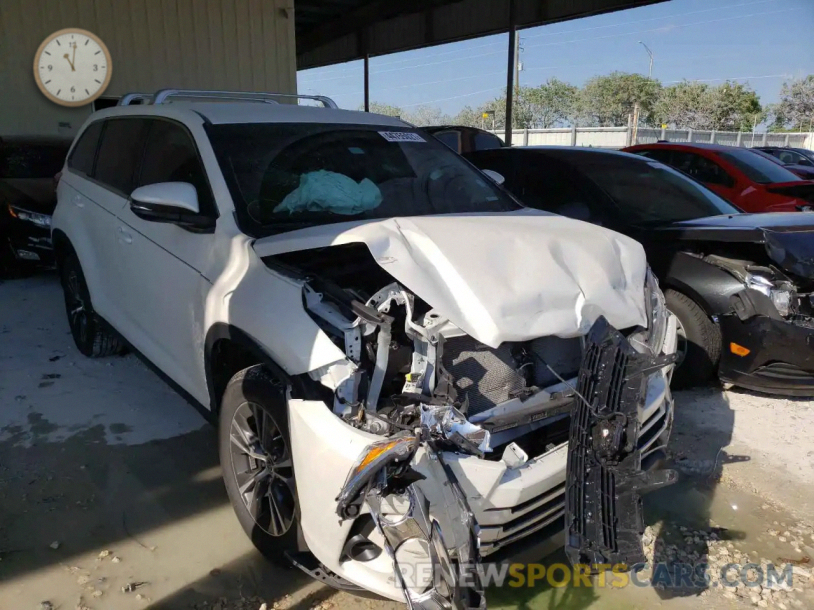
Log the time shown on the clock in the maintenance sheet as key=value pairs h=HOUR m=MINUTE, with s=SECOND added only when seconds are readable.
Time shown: h=11 m=1
